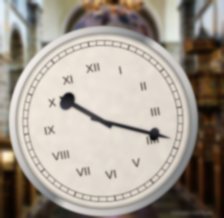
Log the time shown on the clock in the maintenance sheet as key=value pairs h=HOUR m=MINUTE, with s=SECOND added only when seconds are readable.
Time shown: h=10 m=19
